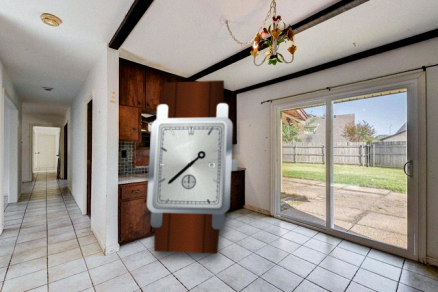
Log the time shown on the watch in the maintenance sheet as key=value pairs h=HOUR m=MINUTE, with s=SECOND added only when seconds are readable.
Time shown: h=1 m=38
